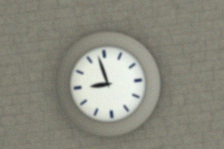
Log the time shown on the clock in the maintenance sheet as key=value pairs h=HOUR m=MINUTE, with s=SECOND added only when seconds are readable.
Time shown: h=8 m=58
